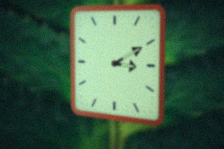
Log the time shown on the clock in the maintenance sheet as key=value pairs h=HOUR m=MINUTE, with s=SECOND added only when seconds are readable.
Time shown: h=3 m=10
